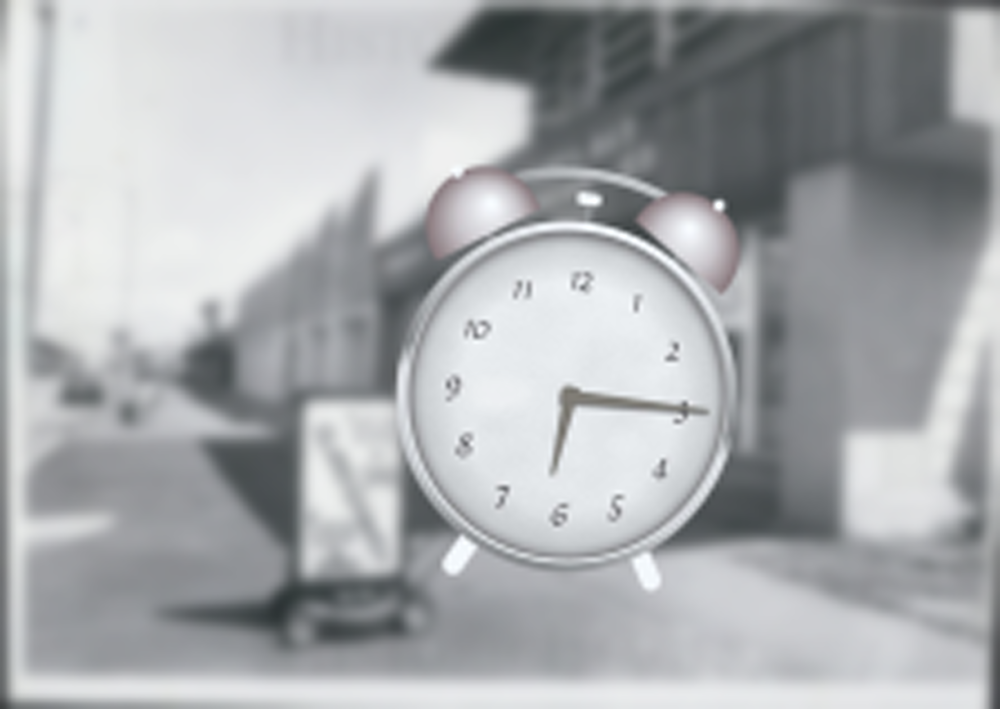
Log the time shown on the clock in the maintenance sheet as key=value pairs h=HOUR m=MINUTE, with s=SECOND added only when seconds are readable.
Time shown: h=6 m=15
